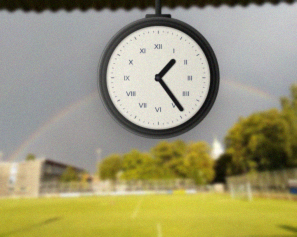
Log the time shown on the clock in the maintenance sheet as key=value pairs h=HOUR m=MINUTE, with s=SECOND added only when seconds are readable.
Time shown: h=1 m=24
